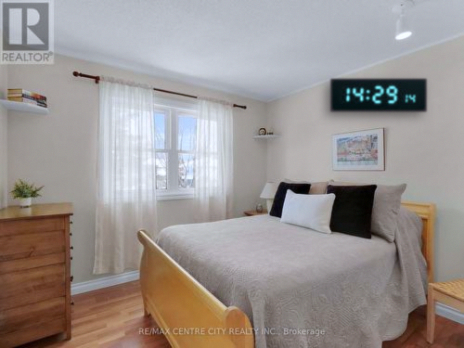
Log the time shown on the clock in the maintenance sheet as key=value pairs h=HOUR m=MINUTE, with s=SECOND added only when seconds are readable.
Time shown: h=14 m=29
